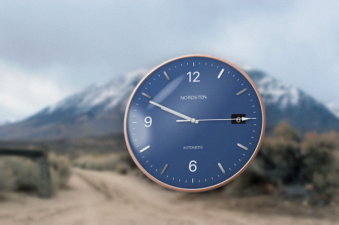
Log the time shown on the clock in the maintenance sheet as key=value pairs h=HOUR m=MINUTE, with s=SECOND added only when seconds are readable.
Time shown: h=9 m=49 s=15
